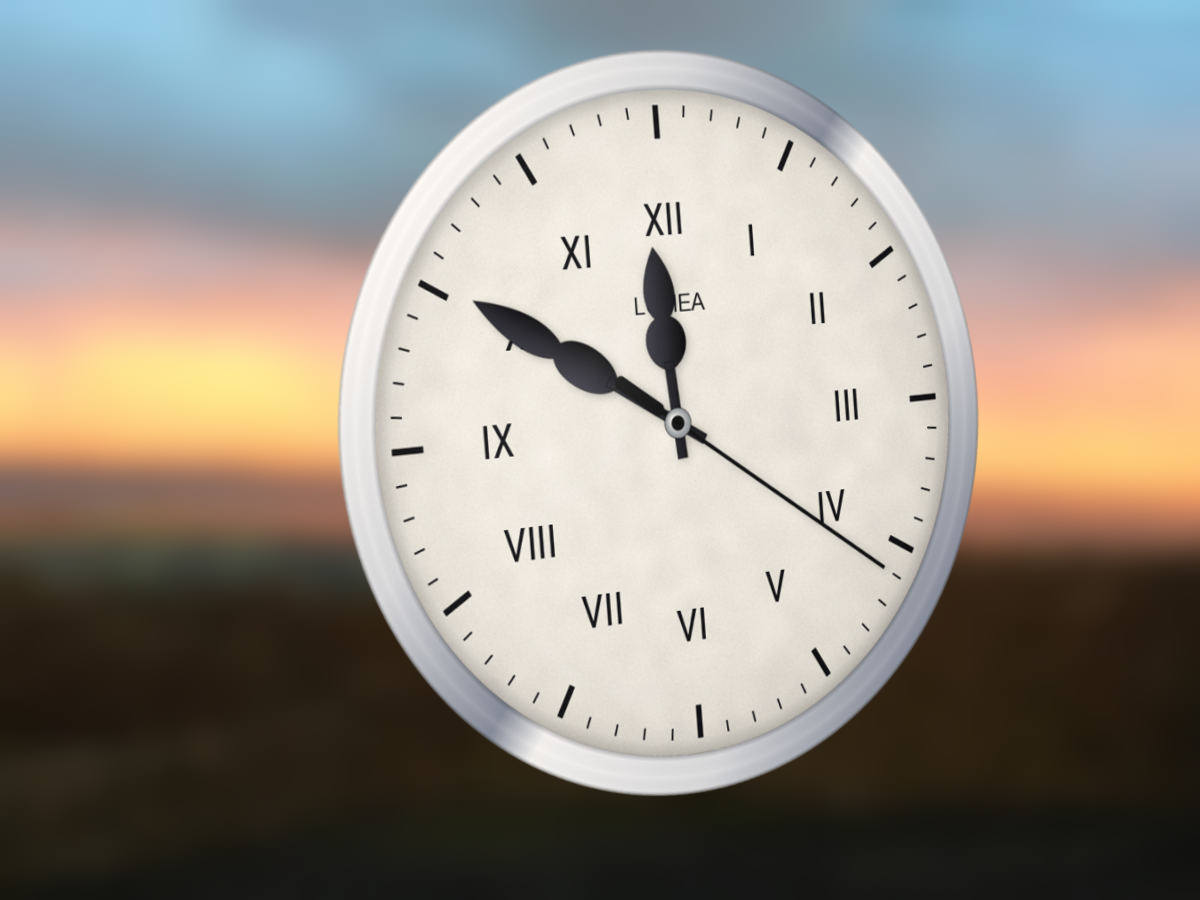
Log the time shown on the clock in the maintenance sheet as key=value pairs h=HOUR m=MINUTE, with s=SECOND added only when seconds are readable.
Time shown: h=11 m=50 s=21
